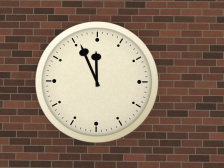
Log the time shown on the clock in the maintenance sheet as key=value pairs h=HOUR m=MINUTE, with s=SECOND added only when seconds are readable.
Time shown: h=11 m=56
